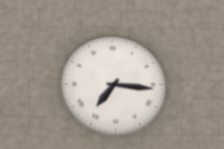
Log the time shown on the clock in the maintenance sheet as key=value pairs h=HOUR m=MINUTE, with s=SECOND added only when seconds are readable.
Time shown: h=7 m=16
